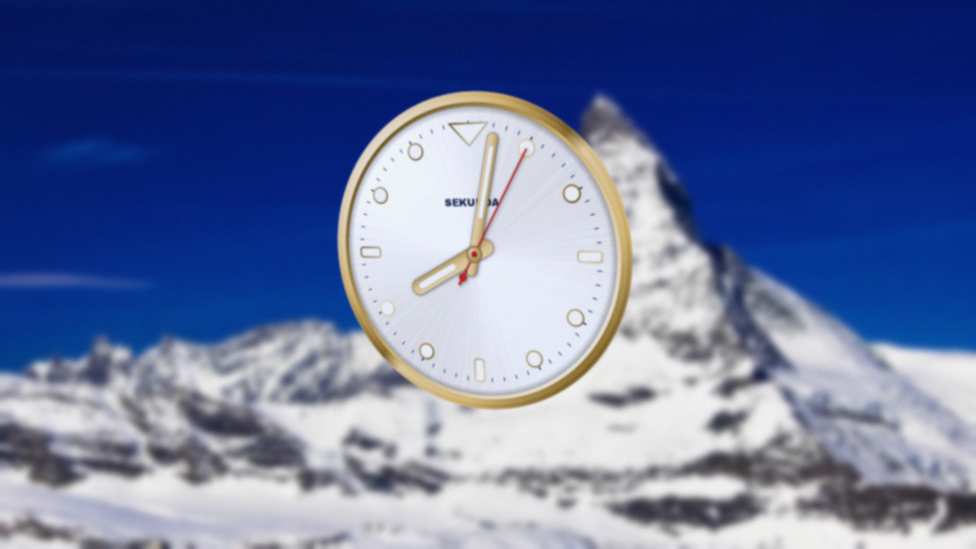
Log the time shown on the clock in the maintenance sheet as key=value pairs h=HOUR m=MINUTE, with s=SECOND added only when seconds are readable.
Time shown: h=8 m=2 s=5
